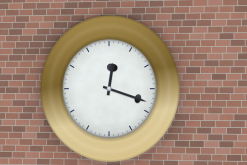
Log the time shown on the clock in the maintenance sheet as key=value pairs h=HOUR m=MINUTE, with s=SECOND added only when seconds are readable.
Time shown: h=12 m=18
